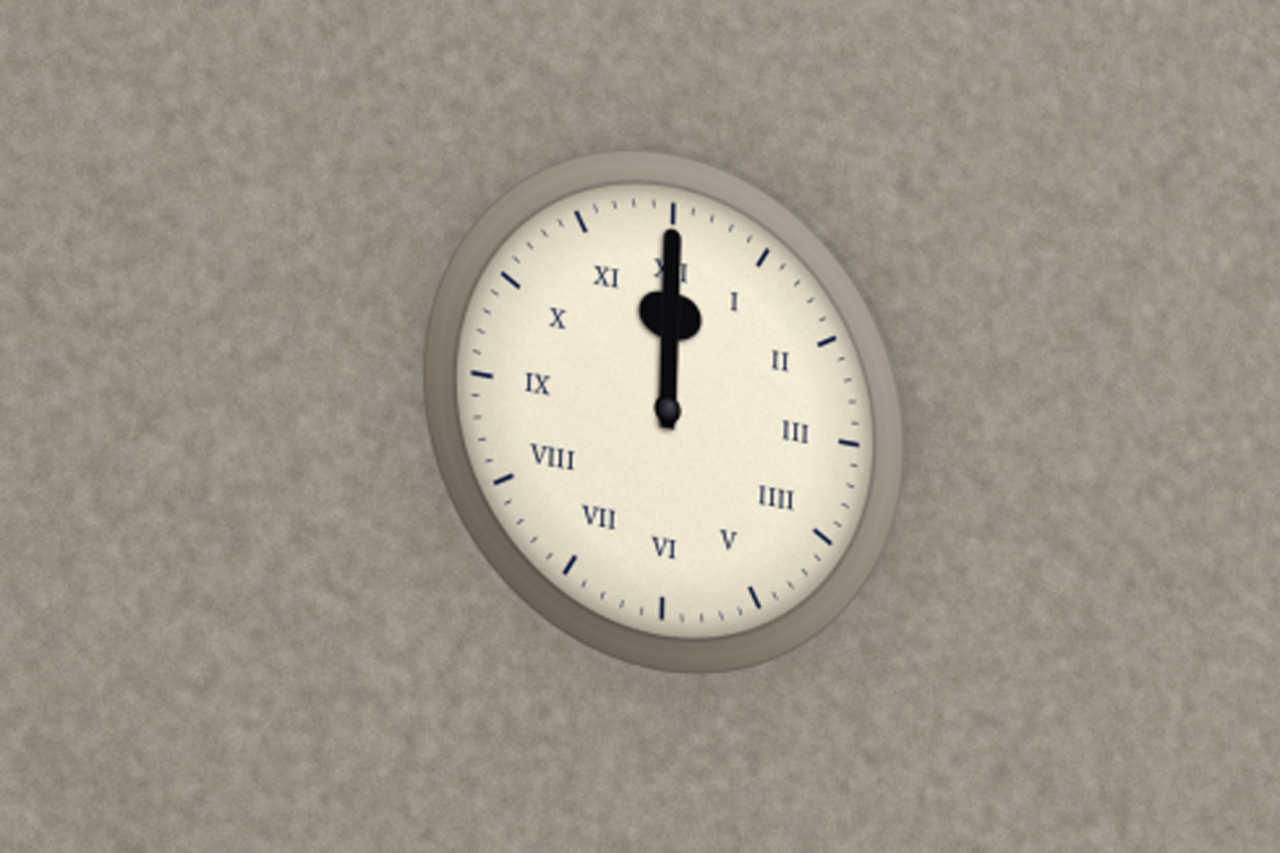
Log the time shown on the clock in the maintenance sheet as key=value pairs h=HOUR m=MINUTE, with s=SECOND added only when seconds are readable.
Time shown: h=12 m=0
